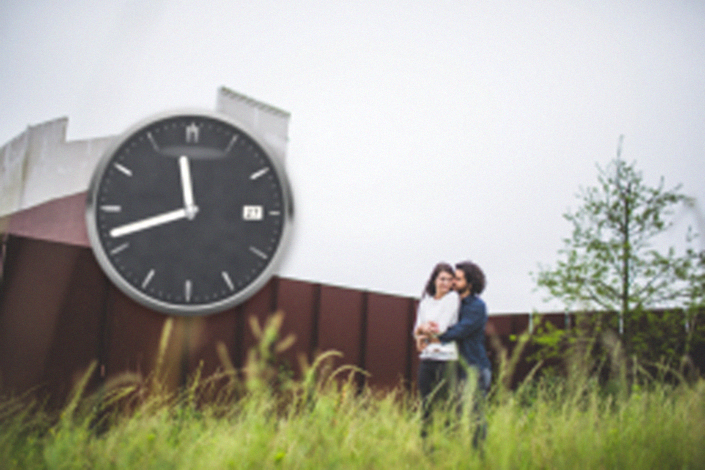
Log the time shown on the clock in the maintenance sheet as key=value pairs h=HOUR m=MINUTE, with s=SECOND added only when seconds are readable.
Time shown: h=11 m=42
